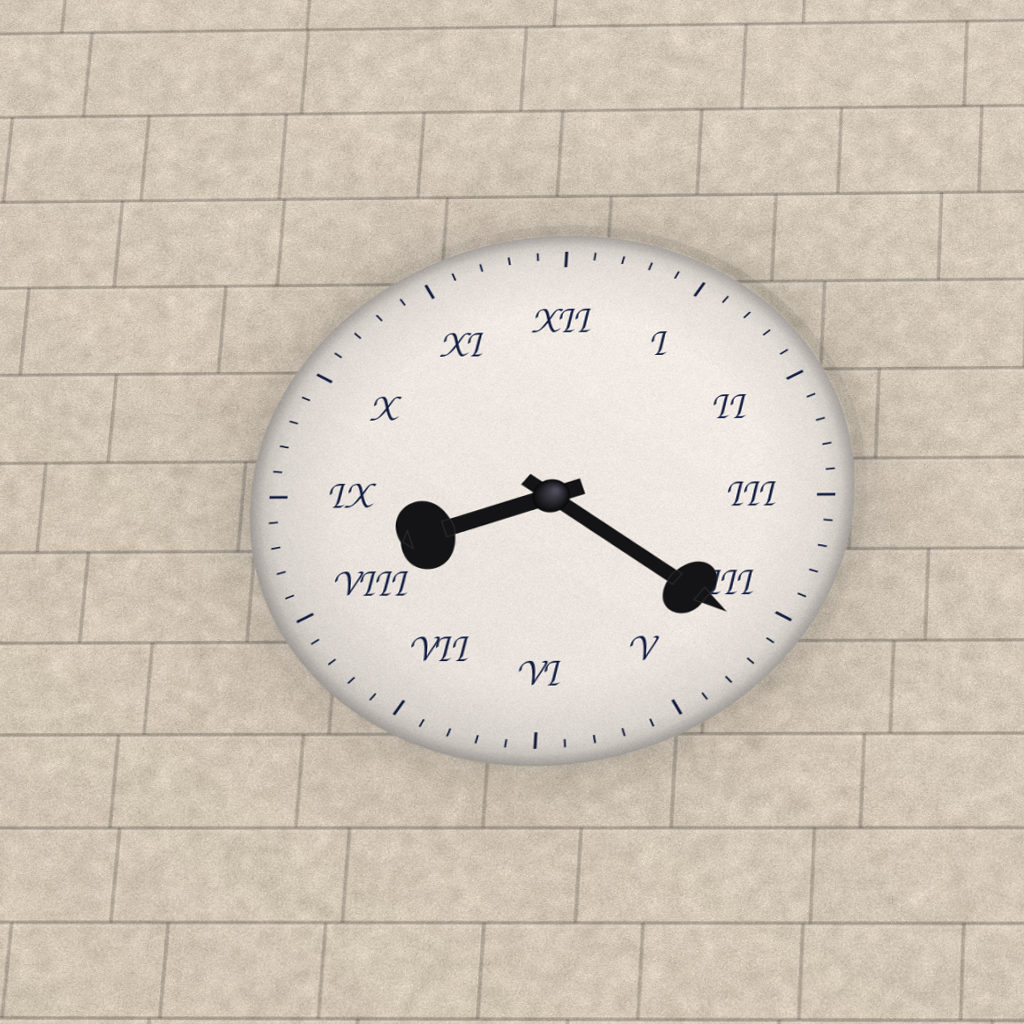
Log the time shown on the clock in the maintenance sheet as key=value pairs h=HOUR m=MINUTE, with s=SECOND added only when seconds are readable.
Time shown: h=8 m=21
